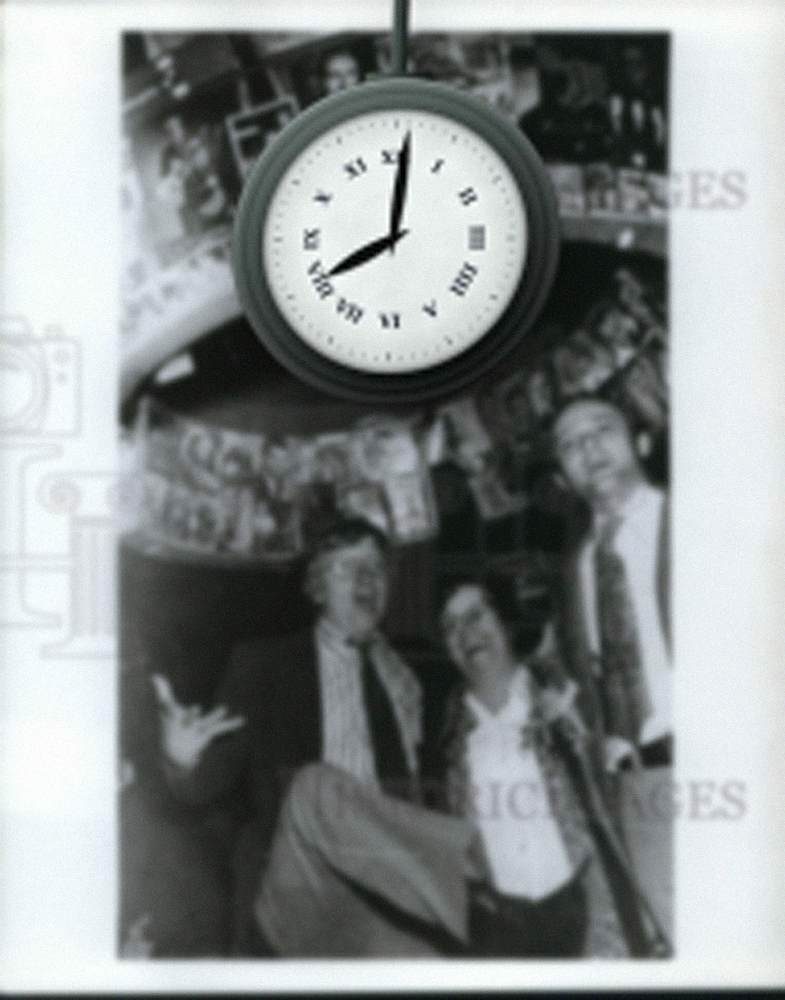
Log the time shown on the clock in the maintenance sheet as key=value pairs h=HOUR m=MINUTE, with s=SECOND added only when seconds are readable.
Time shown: h=8 m=1
